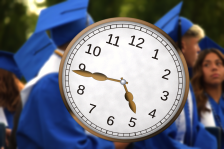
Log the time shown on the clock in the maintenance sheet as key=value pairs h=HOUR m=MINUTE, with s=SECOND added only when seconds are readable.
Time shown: h=4 m=44
